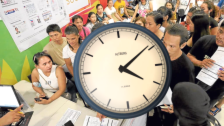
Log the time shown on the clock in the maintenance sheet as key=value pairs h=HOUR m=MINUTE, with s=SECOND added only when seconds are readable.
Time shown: h=4 m=9
